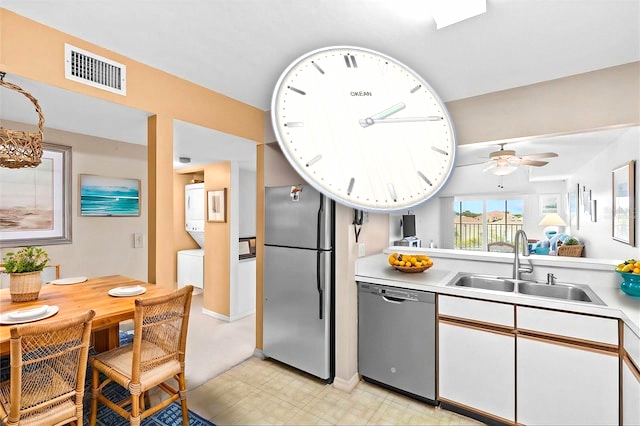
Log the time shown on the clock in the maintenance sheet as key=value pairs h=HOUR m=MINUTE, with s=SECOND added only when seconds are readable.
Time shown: h=2 m=15
